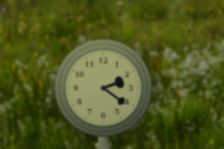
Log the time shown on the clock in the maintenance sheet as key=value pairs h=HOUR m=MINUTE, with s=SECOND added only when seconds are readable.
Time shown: h=2 m=21
